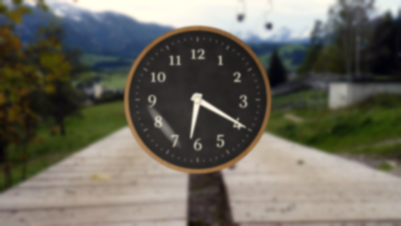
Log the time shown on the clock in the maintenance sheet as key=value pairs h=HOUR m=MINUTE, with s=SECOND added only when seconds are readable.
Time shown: h=6 m=20
